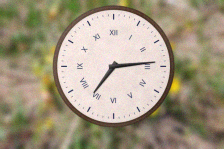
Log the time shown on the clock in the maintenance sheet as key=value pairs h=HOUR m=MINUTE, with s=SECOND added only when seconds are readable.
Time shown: h=7 m=14
